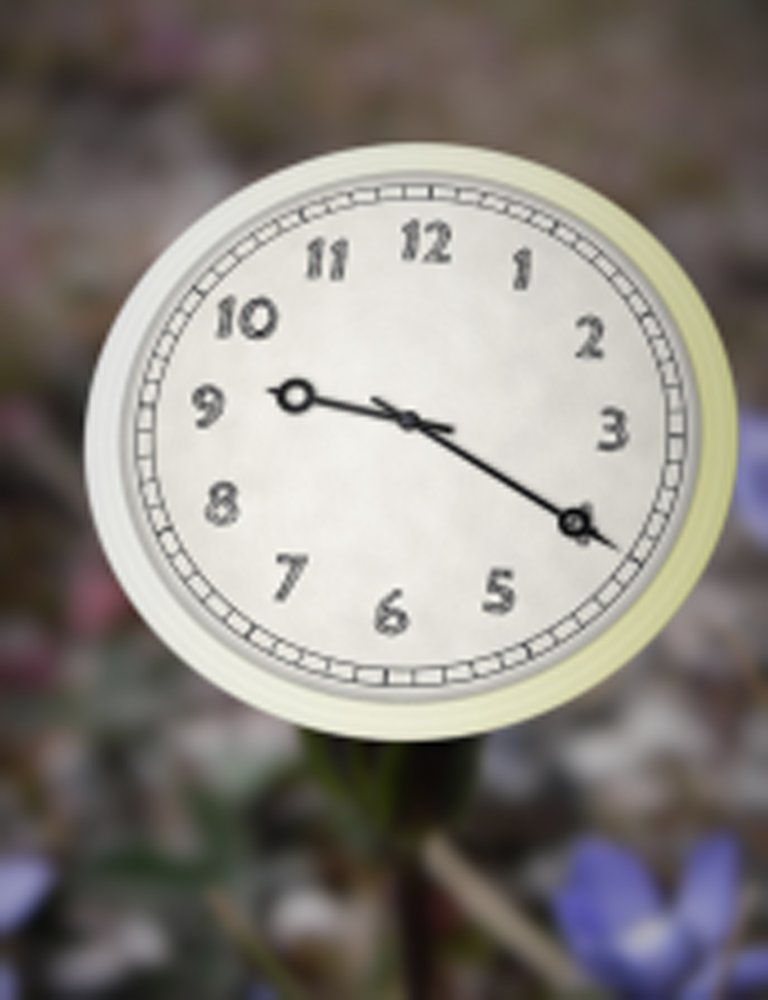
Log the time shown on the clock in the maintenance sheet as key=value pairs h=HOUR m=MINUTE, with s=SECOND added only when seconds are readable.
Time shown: h=9 m=20
